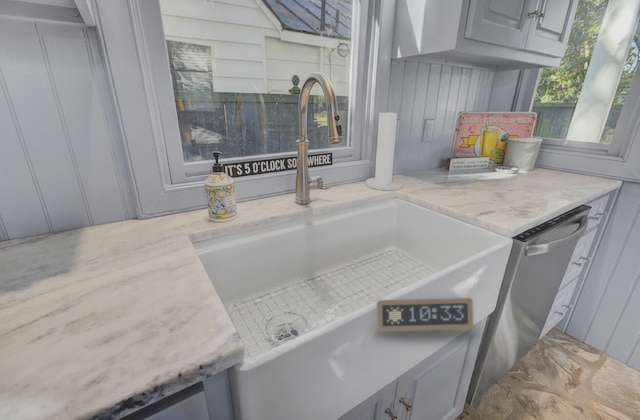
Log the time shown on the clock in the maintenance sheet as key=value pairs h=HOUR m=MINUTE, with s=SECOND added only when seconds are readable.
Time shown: h=10 m=33
